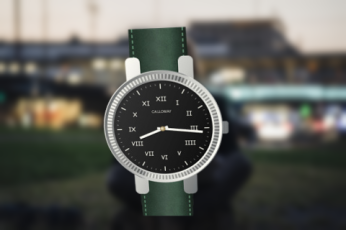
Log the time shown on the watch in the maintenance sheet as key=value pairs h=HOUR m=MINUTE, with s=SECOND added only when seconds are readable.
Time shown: h=8 m=16
